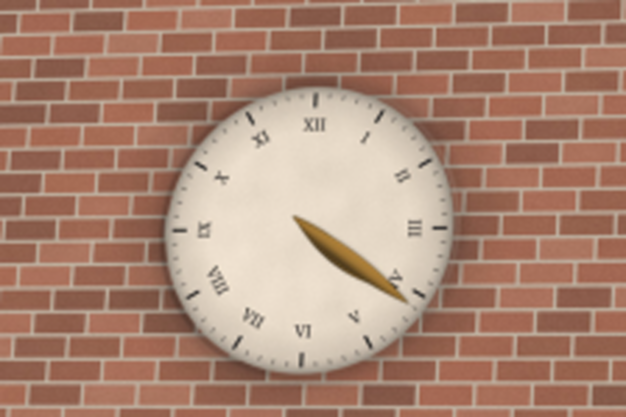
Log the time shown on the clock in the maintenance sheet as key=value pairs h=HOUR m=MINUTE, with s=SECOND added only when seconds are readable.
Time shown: h=4 m=21
